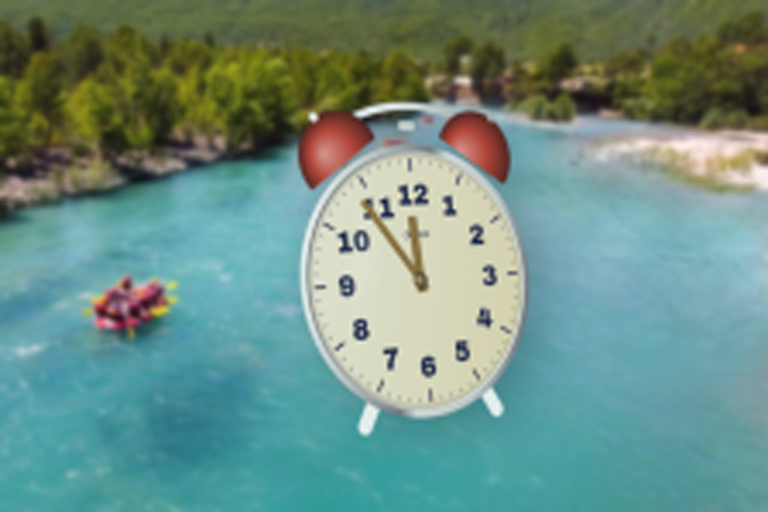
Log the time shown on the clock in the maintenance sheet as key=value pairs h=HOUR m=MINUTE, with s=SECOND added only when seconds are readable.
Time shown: h=11 m=54
